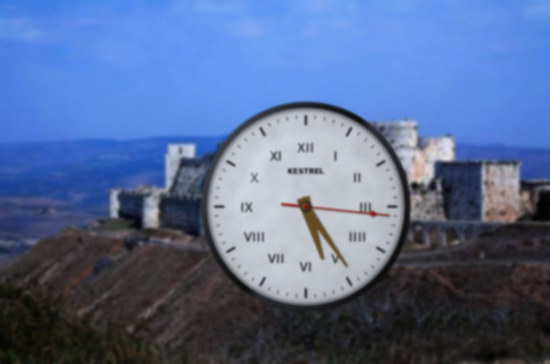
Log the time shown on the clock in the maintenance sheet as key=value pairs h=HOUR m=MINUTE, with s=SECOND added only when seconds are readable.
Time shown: h=5 m=24 s=16
